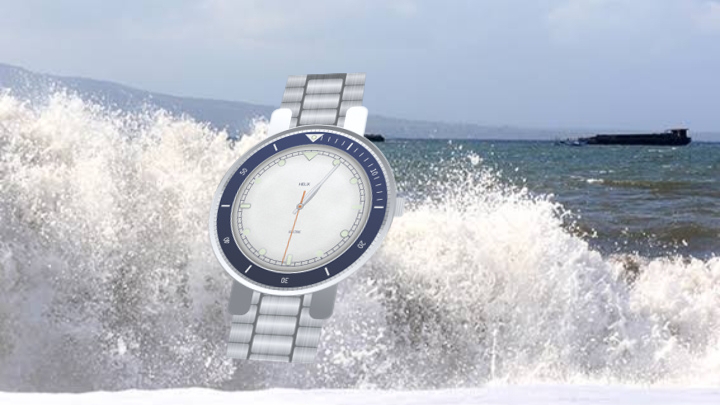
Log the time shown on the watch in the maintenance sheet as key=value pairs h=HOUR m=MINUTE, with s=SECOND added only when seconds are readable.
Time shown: h=1 m=5 s=31
